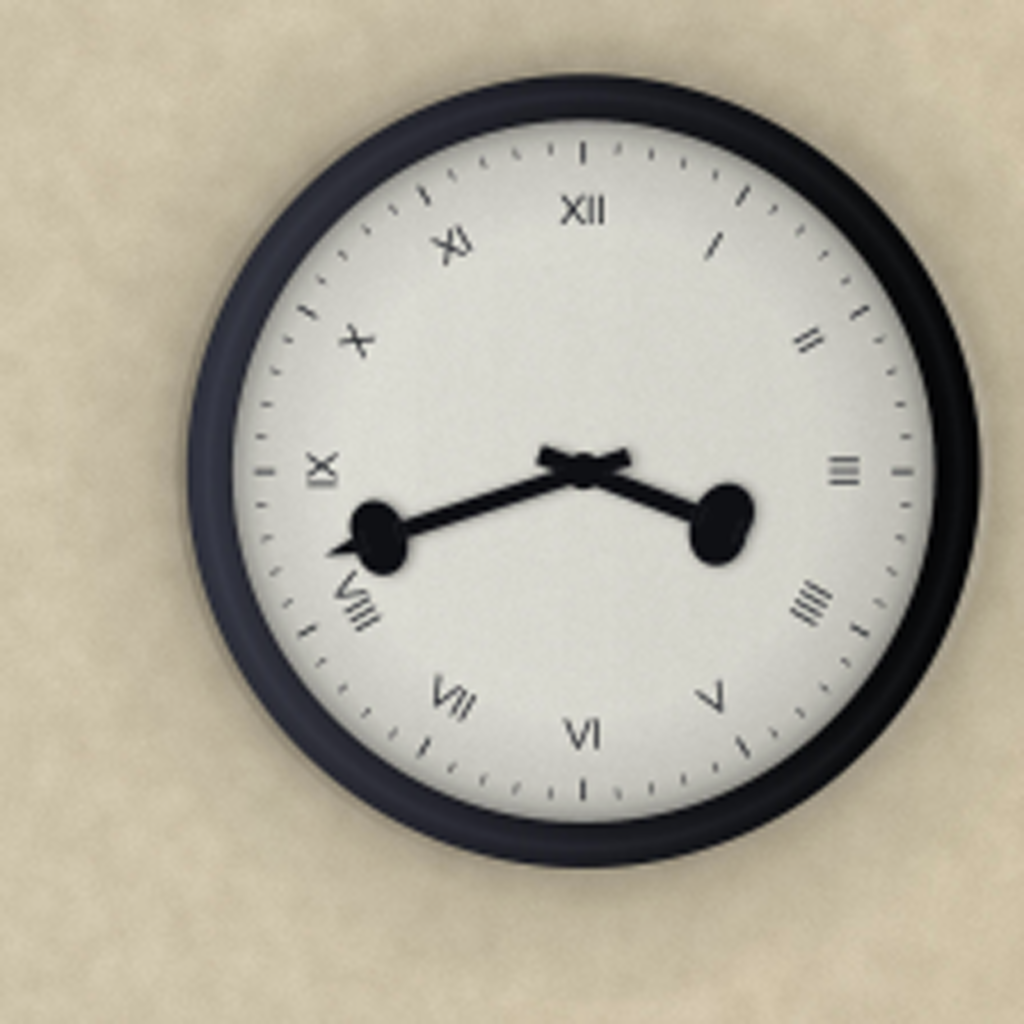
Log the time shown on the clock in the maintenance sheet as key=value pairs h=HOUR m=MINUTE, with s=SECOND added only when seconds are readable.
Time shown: h=3 m=42
